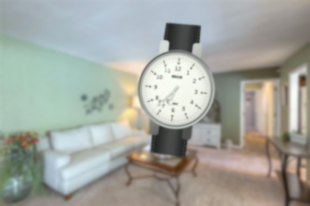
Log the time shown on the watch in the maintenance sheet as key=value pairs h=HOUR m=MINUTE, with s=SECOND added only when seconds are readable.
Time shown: h=6 m=37
